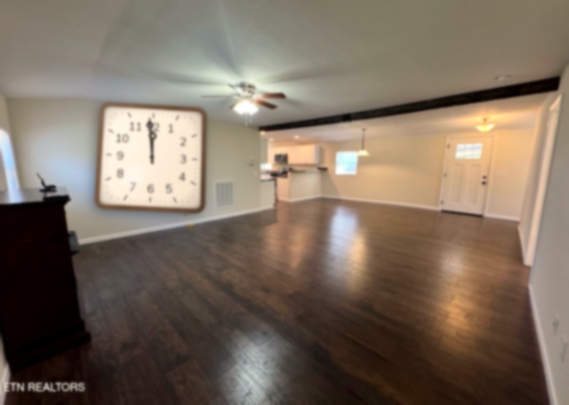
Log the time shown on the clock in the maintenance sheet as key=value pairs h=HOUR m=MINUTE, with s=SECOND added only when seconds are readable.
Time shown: h=11 m=59
